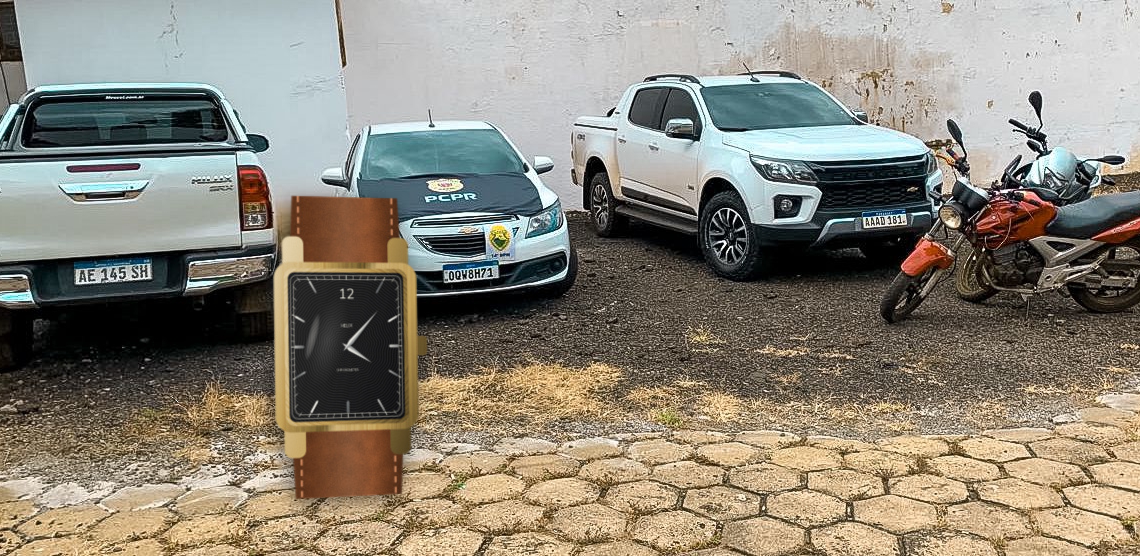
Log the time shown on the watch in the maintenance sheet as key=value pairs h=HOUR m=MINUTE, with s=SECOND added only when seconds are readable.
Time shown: h=4 m=7
